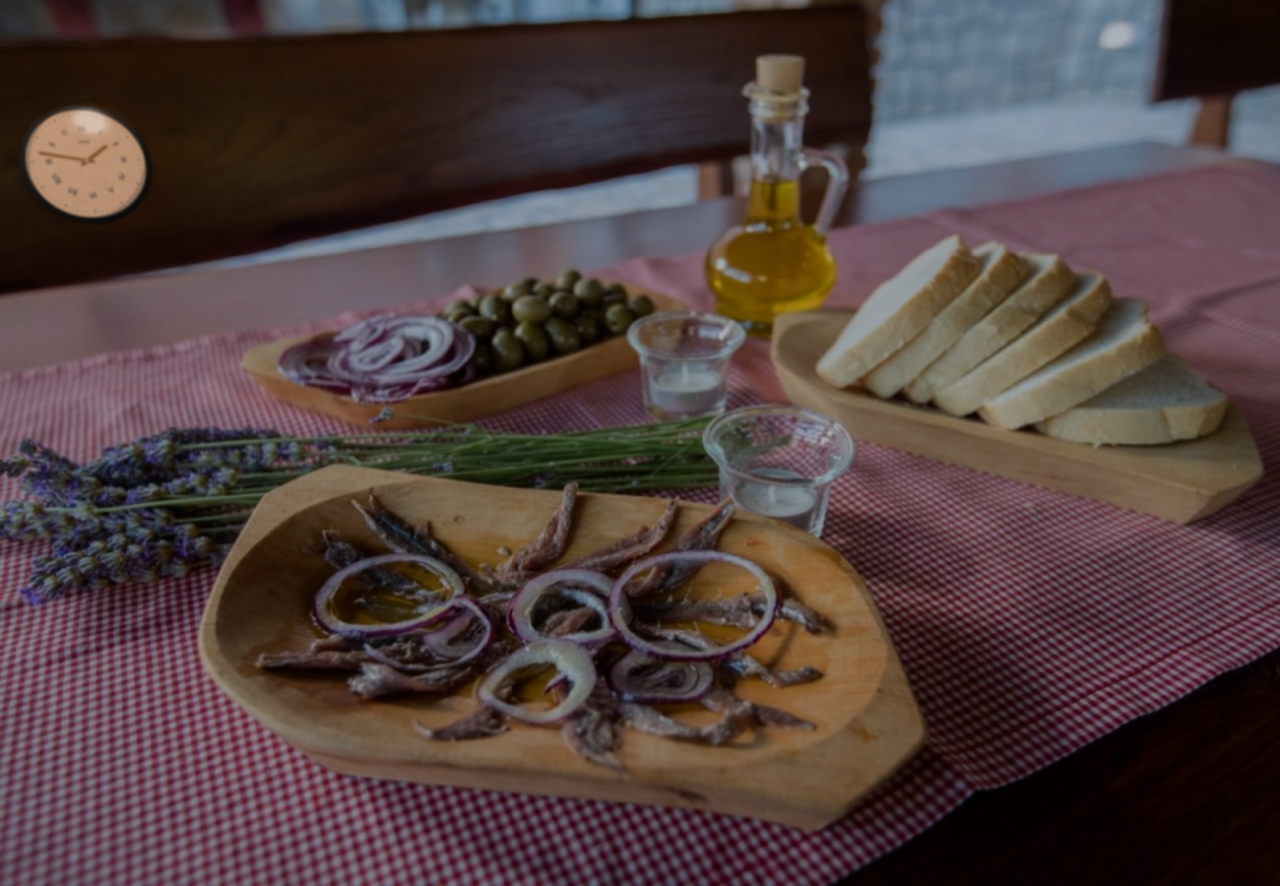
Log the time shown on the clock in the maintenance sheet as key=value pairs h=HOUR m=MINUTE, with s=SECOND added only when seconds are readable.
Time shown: h=1 m=47
